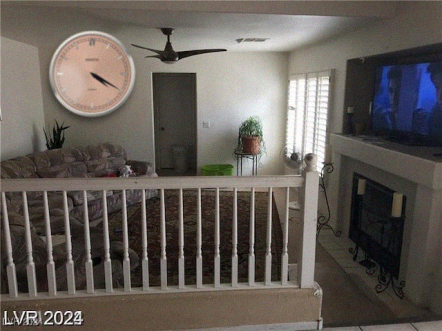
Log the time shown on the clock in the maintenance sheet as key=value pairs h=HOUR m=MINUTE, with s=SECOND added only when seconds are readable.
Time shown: h=4 m=20
